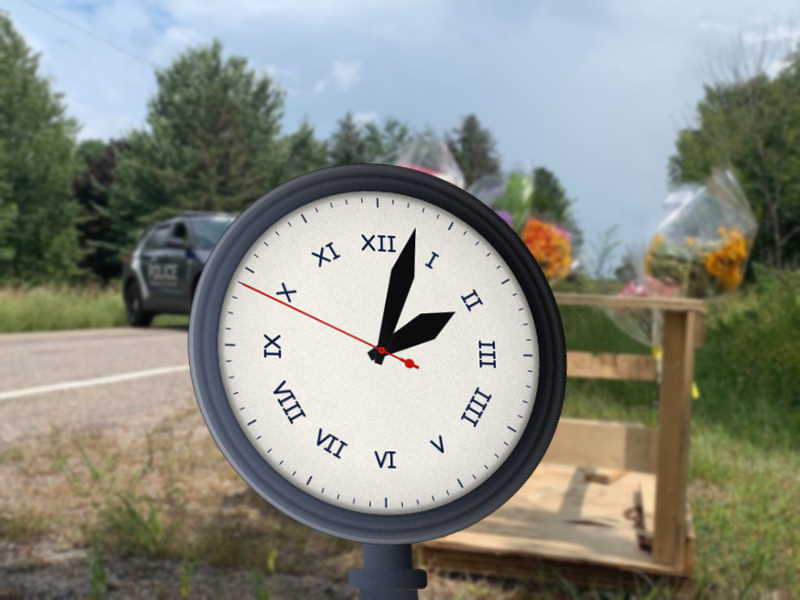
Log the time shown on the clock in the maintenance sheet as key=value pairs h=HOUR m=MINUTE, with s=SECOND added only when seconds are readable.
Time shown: h=2 m=2 s=49
